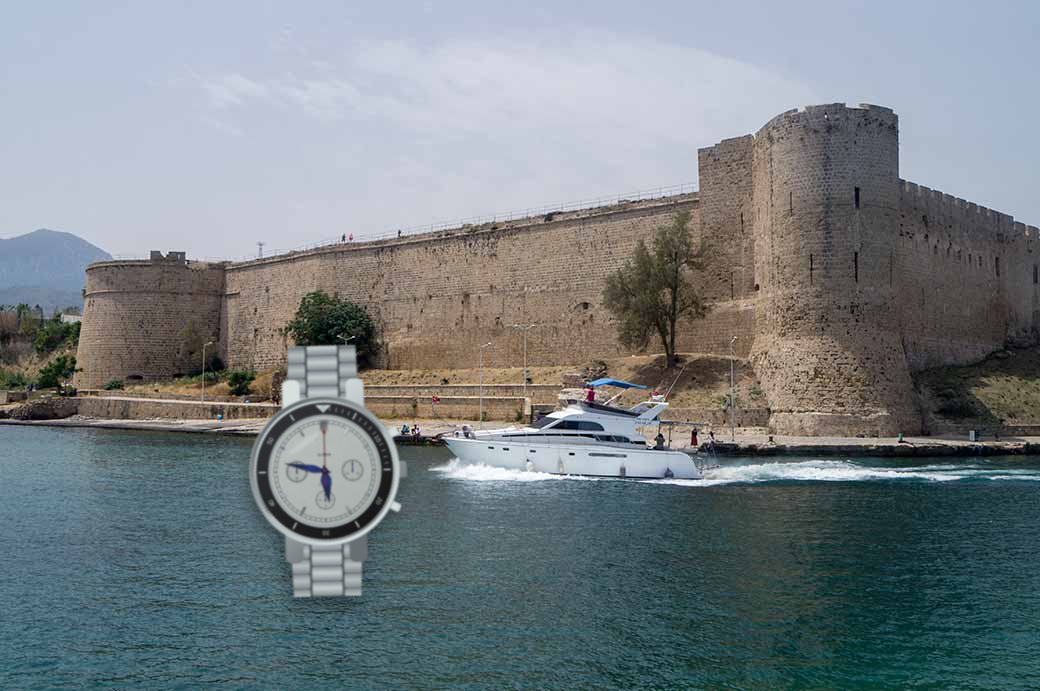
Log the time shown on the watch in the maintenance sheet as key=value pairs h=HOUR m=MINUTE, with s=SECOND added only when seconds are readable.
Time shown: h=5 m=47
